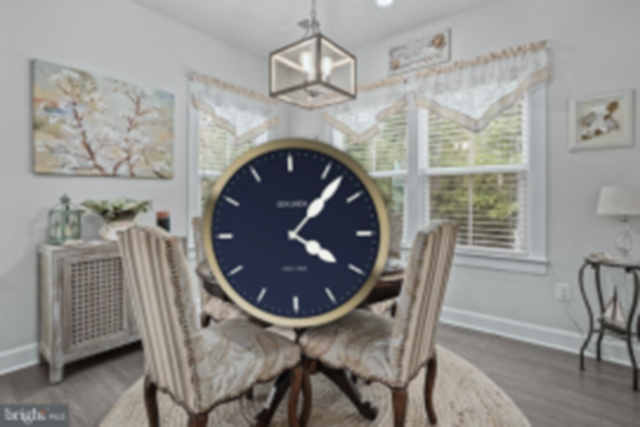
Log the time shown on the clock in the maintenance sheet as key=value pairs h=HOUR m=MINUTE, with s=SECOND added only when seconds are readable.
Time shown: h=4 m=7
